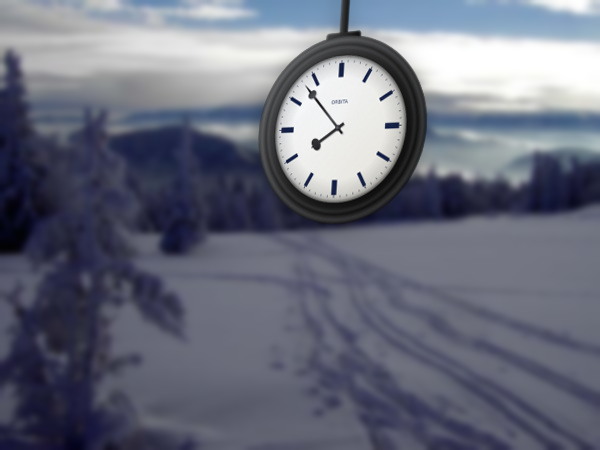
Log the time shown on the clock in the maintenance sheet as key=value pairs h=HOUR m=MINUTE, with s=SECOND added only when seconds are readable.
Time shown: h=7 m=53
